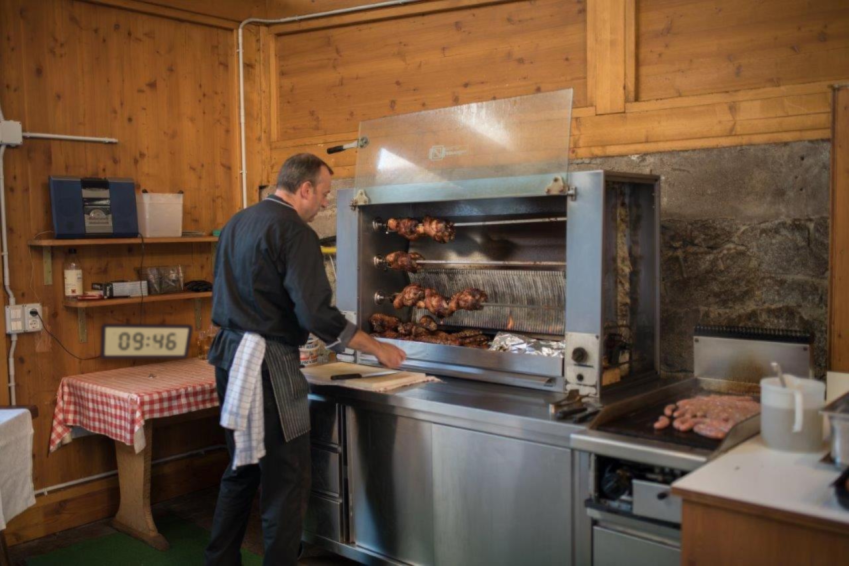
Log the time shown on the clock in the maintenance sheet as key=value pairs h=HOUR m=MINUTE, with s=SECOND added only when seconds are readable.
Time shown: h=9 m=46
